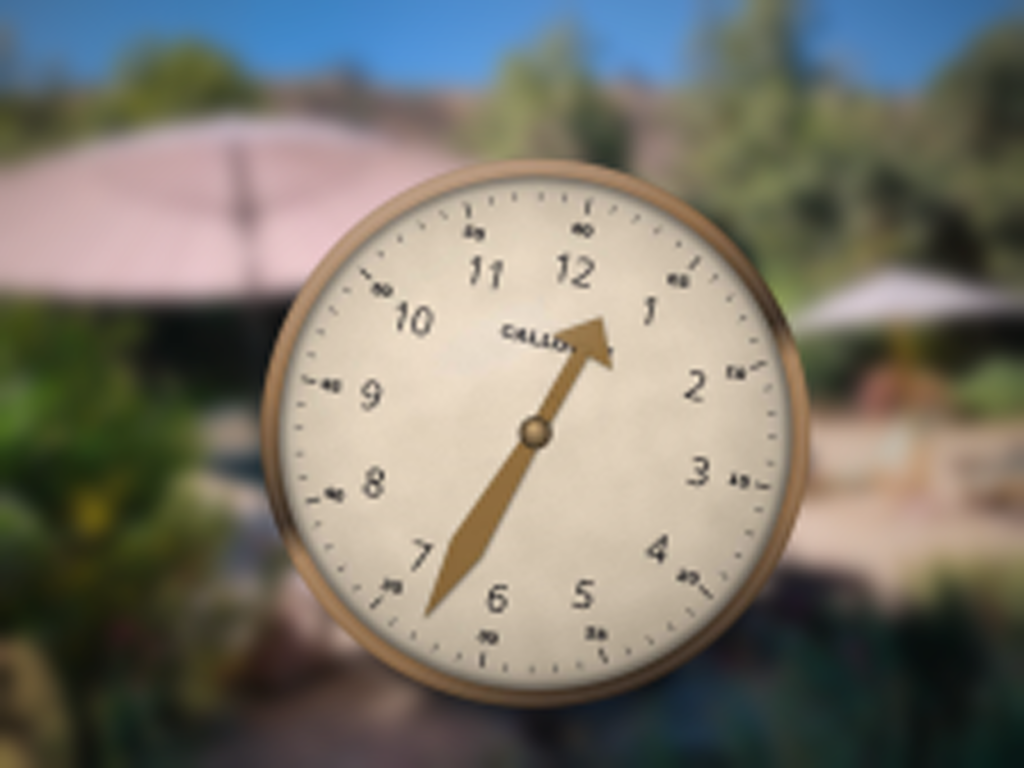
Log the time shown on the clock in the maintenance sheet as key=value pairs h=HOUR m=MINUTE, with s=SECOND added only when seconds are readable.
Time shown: h=12 m=33
